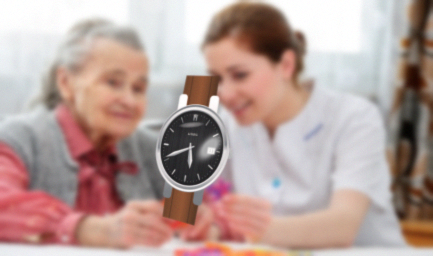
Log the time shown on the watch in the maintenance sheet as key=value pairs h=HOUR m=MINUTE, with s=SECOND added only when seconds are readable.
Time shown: h=5 m=41
